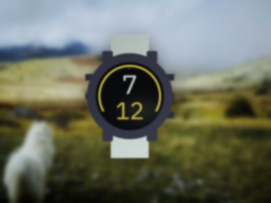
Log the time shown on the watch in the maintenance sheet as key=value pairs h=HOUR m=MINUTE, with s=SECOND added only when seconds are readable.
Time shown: h=7 m=12
